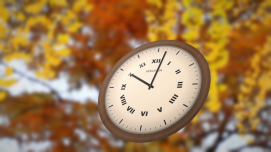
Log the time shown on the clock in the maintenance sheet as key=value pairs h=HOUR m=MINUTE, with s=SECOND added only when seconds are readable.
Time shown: h=10 m=2
